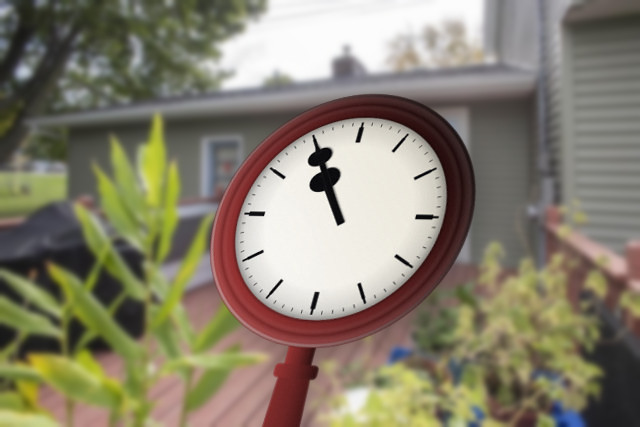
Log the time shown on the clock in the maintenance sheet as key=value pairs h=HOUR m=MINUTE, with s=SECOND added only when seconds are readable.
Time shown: h=10 m=55
